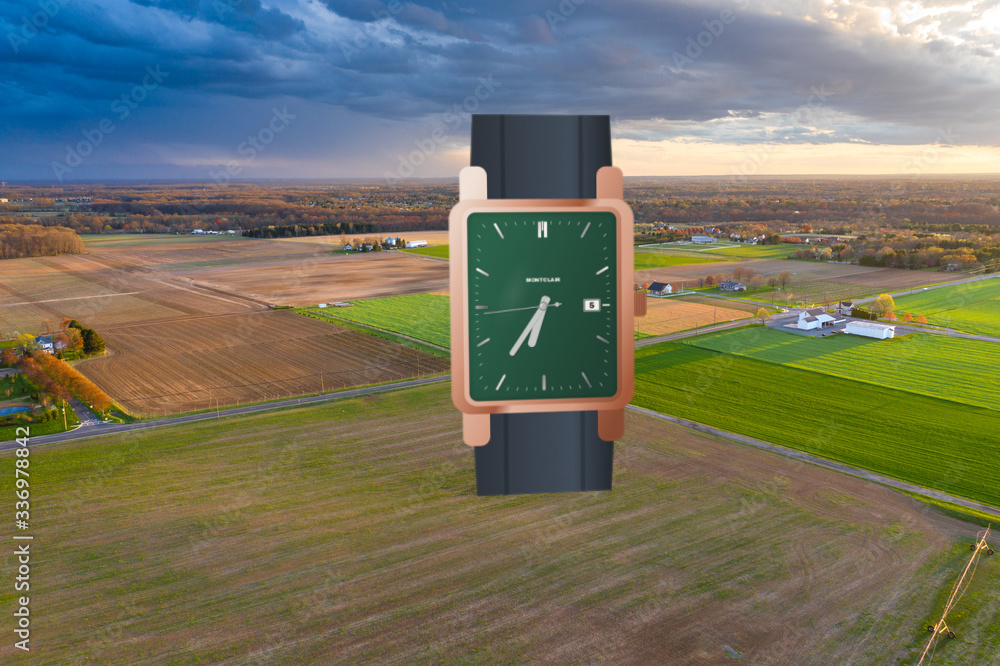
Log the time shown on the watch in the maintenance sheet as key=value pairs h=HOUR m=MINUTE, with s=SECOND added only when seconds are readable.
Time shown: h=6 m=35 s=44
